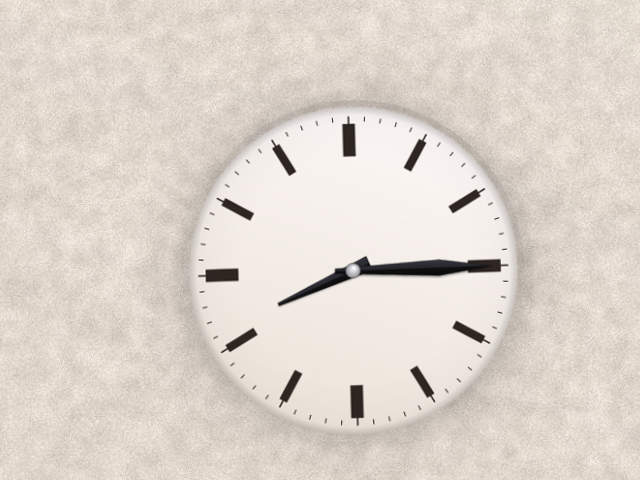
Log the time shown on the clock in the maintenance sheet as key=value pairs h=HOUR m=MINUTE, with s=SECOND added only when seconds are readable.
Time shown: h=8 m=15
